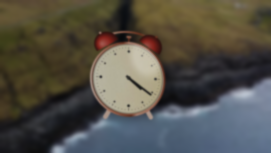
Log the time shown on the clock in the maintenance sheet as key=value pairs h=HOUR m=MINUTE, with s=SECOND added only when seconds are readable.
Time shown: h=4 m=21
